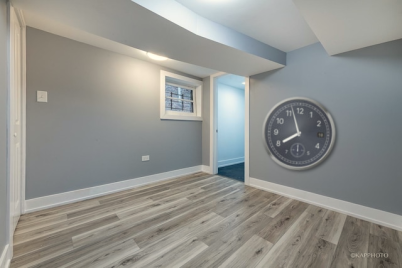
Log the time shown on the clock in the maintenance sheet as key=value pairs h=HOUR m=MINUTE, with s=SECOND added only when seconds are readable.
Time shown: h=7 m=57
